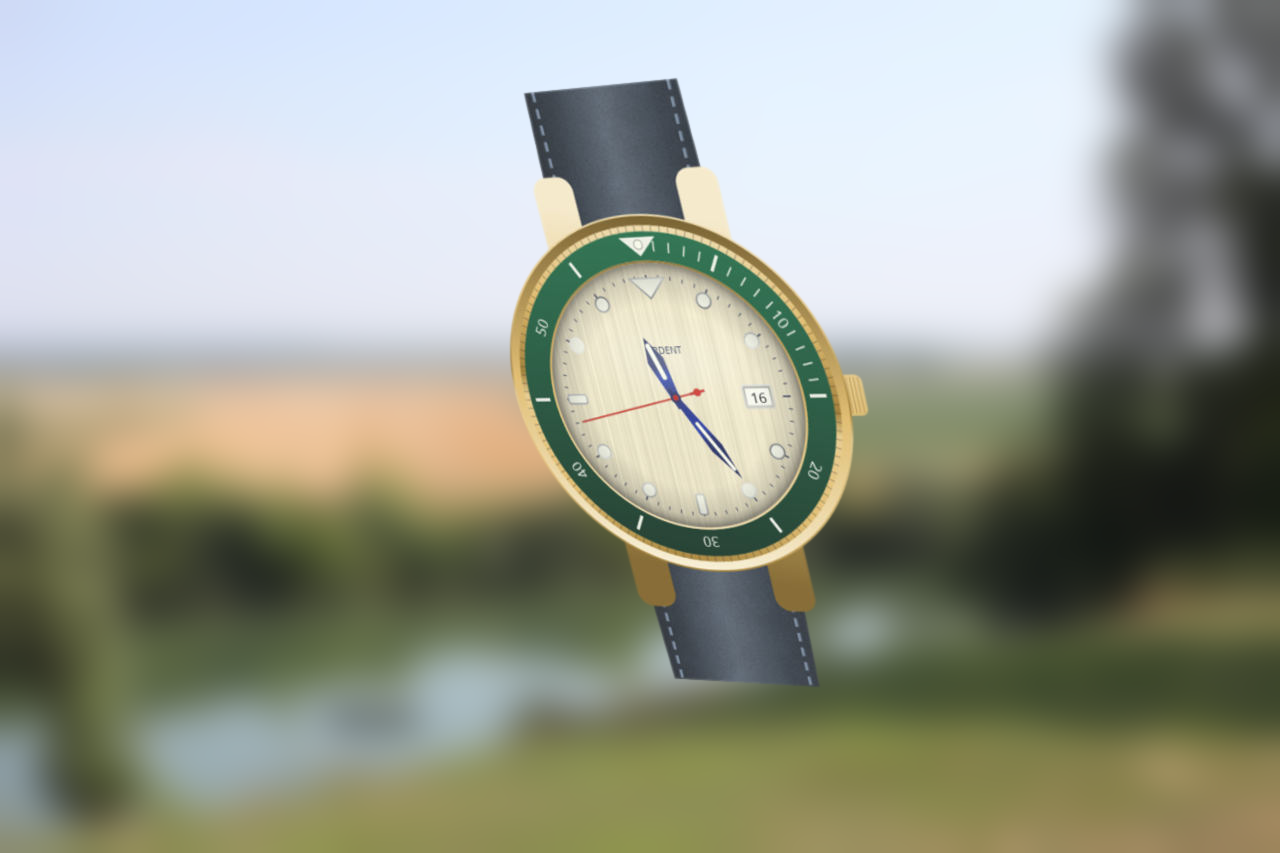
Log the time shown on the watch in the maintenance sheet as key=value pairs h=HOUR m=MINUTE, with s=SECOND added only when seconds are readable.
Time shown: h=11 m=24 s=43
